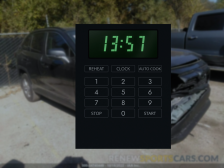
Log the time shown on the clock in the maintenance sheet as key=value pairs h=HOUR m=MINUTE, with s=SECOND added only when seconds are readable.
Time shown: h=13 m=57
